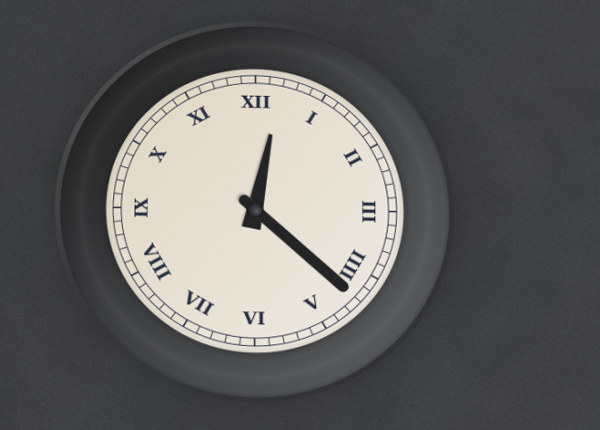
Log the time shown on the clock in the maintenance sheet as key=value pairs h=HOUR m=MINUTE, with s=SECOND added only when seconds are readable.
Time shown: h=12 m=22
